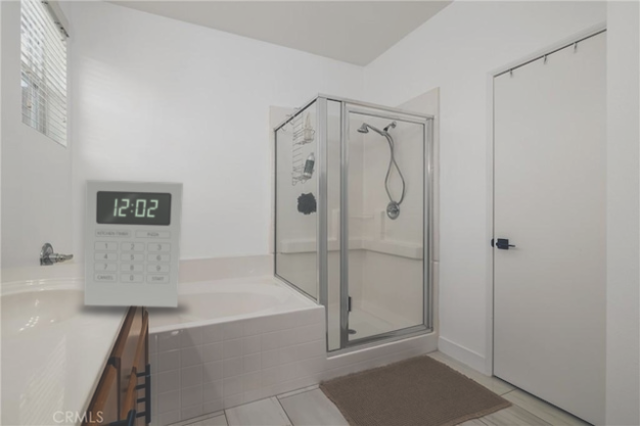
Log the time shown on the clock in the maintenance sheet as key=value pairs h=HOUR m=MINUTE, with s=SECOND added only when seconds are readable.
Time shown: h=12 m=2
